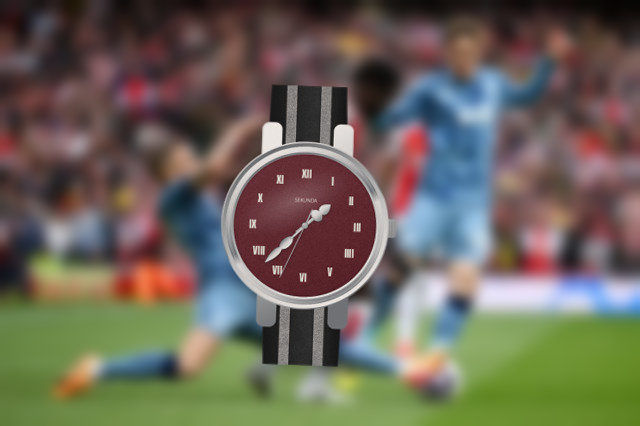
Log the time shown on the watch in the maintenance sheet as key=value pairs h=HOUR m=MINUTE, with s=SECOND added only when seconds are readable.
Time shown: h=1 m=37 s=34
